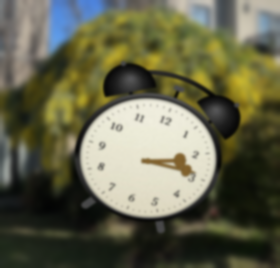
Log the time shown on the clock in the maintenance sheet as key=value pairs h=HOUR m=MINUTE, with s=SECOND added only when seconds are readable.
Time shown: h=2 m=14
